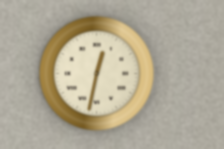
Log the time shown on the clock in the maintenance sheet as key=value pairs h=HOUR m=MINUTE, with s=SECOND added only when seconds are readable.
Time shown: h=12 m=32
